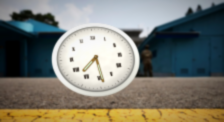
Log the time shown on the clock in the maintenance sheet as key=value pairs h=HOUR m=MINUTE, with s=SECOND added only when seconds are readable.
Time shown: h=7 m=29
